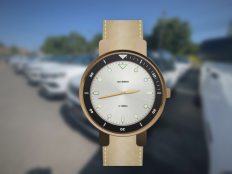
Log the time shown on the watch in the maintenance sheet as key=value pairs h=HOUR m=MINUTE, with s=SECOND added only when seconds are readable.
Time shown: h=2 m=43
